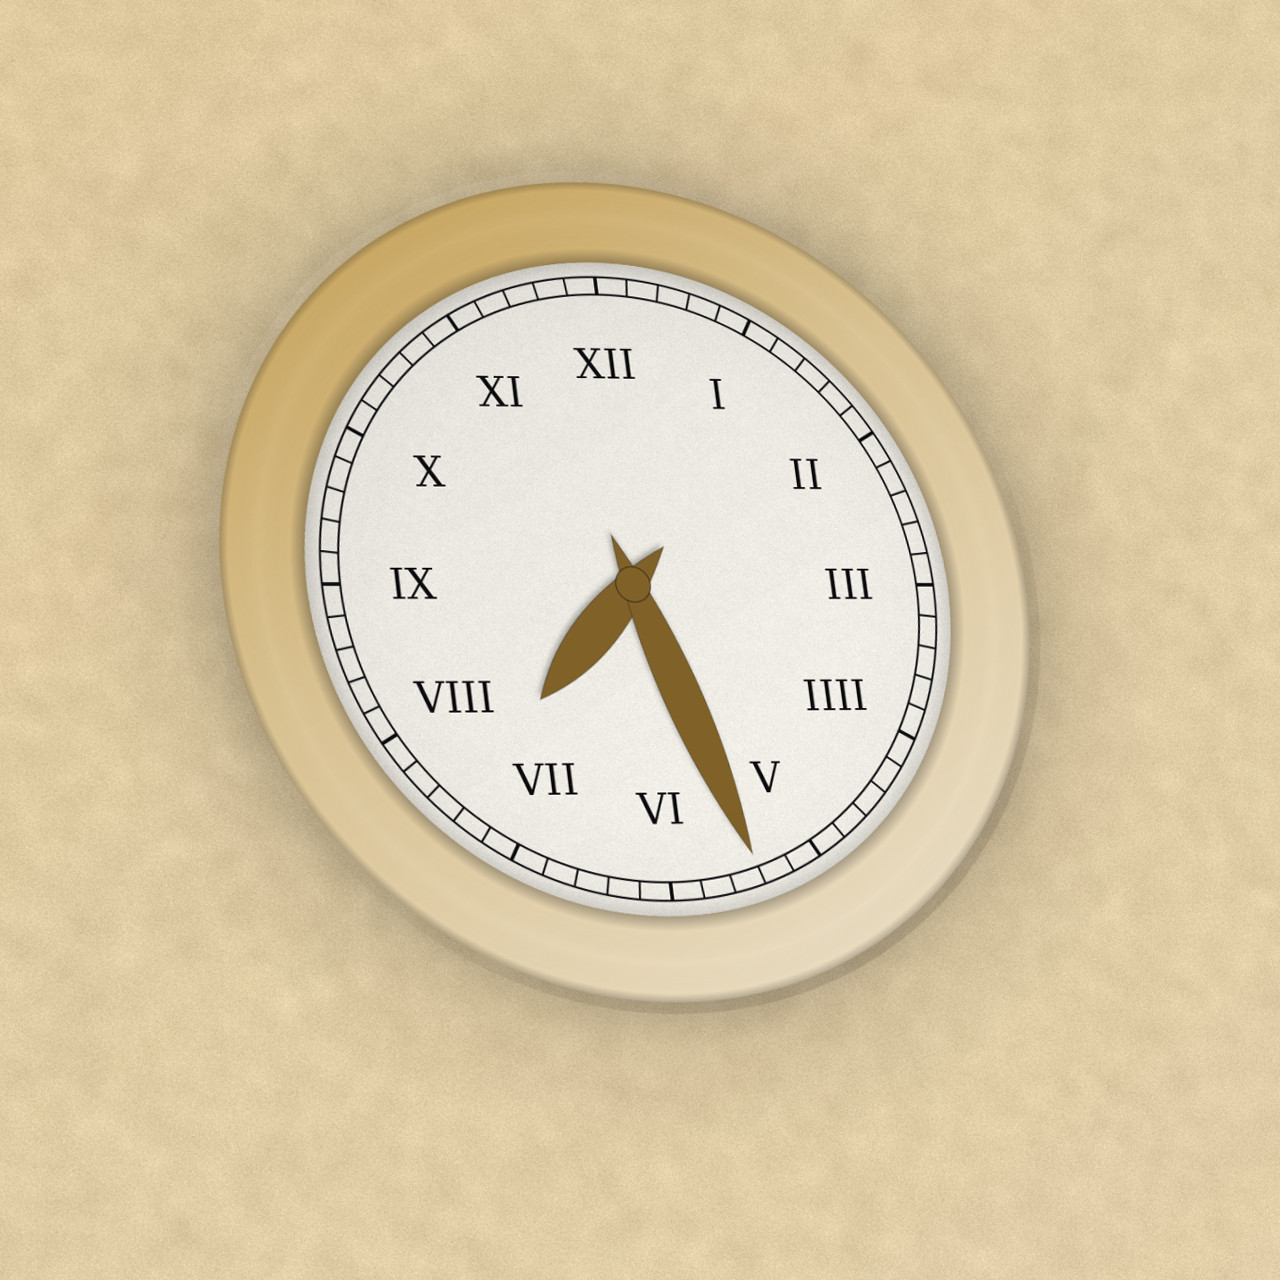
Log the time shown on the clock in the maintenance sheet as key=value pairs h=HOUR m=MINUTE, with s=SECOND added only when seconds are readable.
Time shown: h=7 m=27
